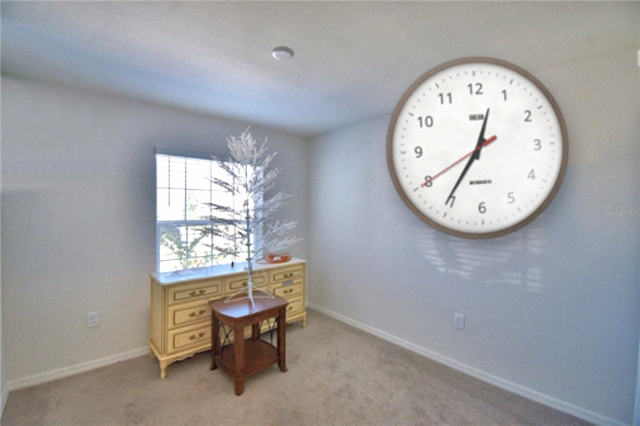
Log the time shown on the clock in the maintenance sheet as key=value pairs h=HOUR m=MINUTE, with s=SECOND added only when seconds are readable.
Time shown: h=12 m=35 s=40
